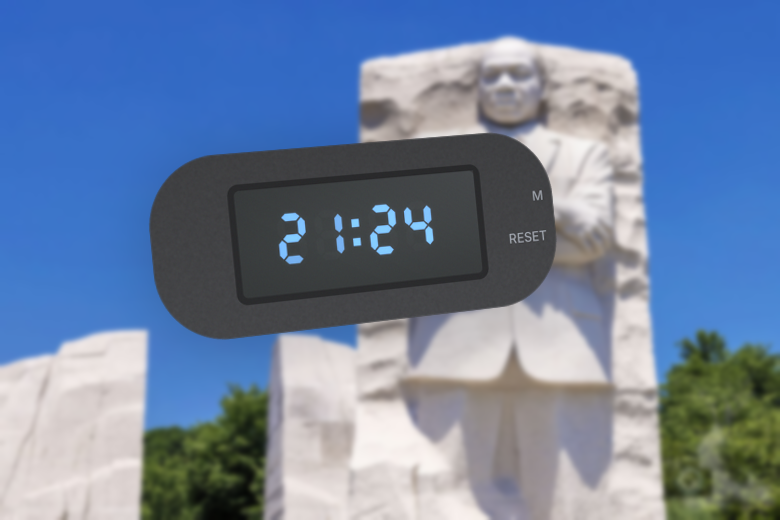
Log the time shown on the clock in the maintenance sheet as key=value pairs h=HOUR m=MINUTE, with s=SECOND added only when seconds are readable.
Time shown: h=21 m=24
